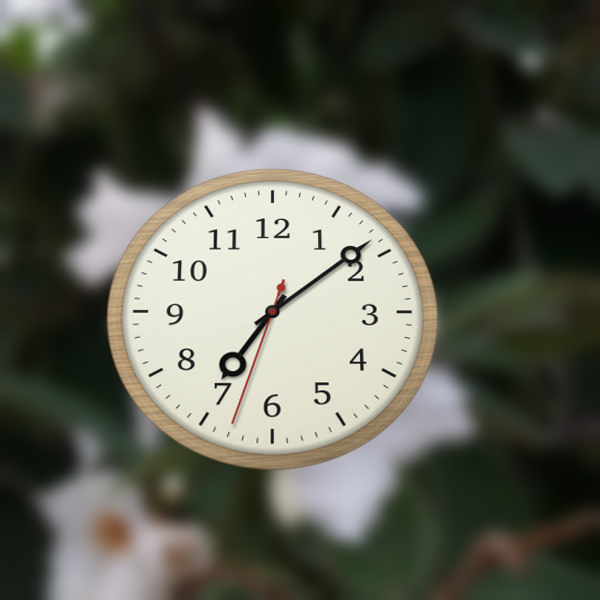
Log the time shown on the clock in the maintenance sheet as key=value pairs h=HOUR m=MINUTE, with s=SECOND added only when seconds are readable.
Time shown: h=7 m=8 s=33
